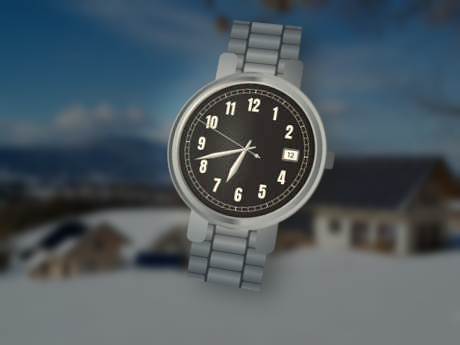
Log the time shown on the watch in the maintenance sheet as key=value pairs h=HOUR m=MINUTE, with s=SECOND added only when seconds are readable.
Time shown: h=6 m=41 s=49
